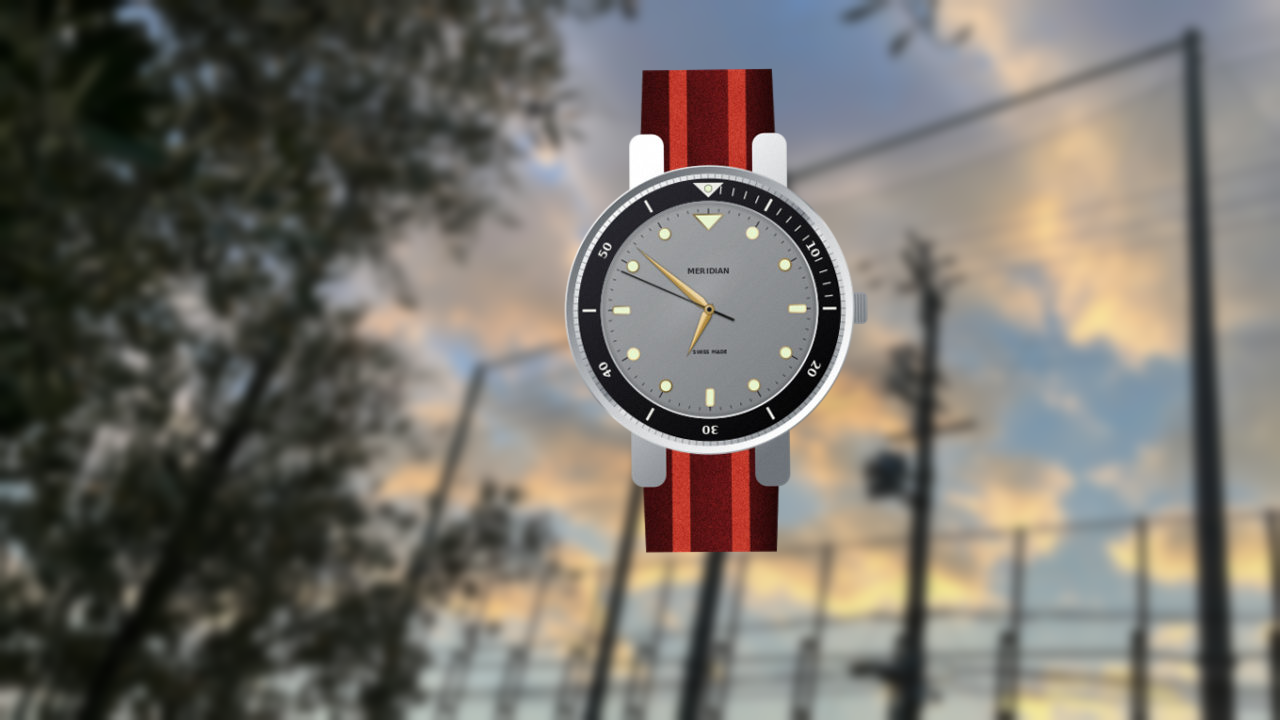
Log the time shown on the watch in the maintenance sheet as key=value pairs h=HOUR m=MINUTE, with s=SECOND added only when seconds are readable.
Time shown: h=6 m=51 s=49
